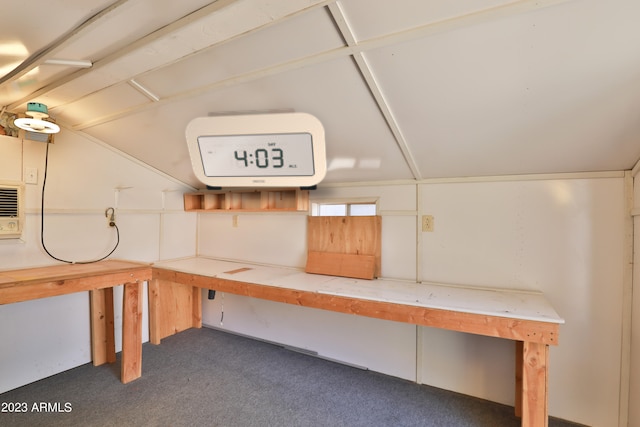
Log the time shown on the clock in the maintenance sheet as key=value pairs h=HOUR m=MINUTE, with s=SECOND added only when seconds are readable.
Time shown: h=4 m=3
